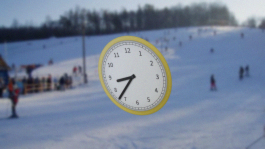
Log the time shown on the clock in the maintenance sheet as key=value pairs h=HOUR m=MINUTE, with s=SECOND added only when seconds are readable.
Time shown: h=8 m=37
